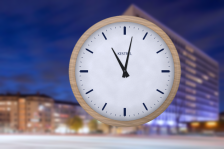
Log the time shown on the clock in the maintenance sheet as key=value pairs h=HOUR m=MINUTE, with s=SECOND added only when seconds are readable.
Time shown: h=11 m=2
